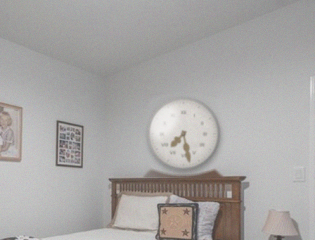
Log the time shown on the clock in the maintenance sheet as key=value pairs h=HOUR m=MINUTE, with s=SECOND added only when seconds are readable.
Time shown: h=7 m=28
